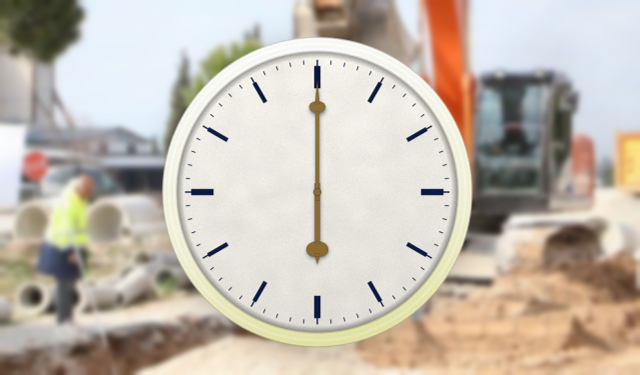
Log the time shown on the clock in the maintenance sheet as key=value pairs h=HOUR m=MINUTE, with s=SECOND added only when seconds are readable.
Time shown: h=6 m=0
